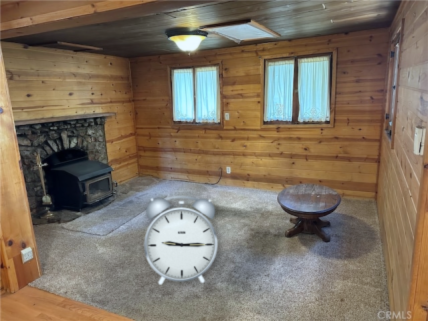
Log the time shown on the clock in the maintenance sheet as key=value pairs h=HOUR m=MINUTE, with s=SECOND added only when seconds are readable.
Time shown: h=9 m=15
